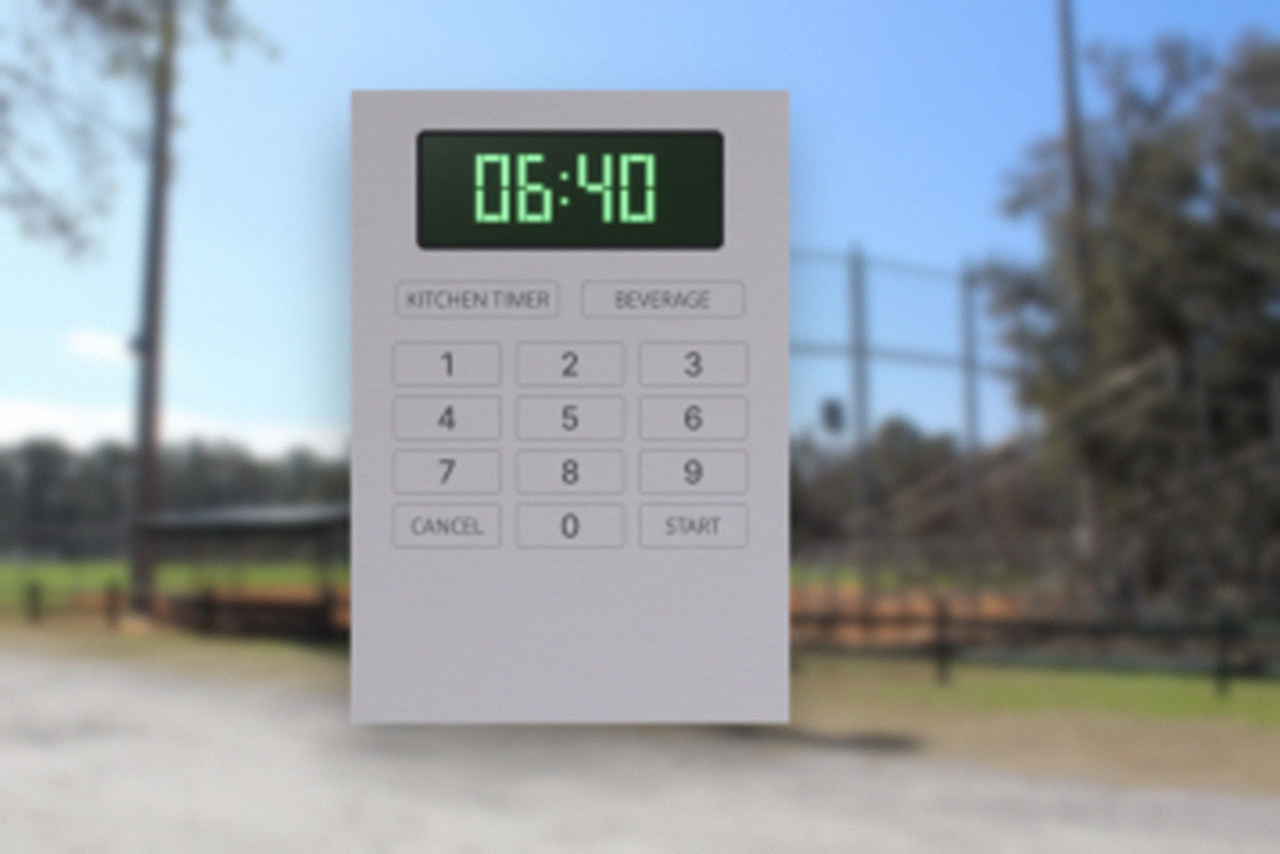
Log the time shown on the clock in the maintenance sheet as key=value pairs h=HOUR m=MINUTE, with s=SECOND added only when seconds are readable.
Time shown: h=6 m=40
